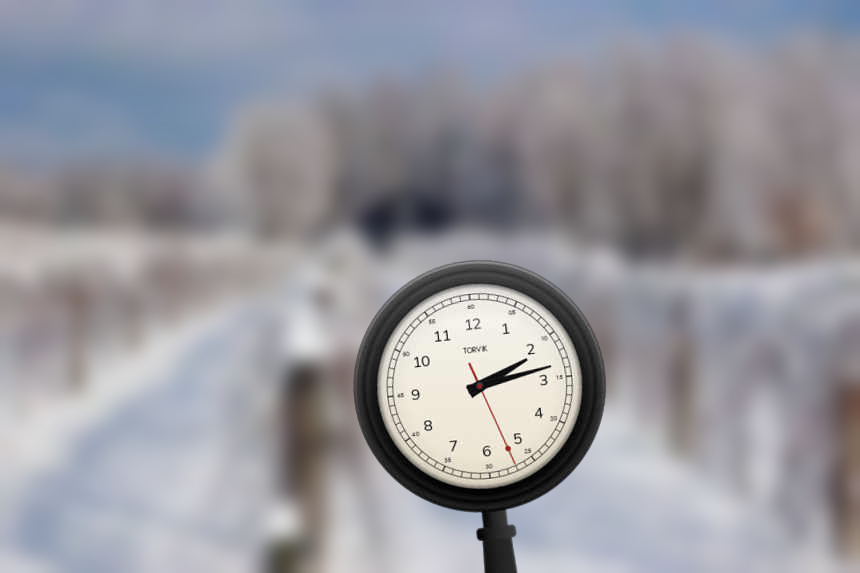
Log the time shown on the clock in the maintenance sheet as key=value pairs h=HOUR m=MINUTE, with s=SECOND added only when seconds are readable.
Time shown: h=2 m=13 s=27
